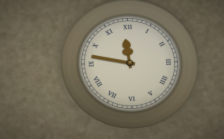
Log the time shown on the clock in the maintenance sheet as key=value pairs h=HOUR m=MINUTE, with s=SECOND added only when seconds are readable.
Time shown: h=11 m=47
